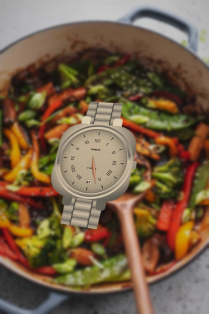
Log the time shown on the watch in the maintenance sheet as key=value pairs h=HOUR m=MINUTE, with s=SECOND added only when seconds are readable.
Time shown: h=5 m=27
